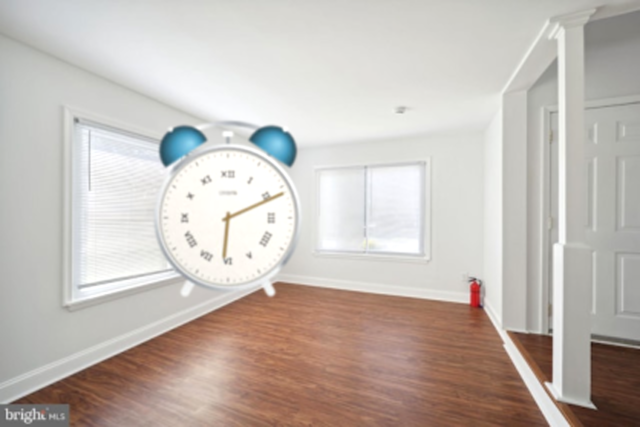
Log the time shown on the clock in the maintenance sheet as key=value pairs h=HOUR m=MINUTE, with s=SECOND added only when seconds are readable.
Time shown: h=6 m=11
